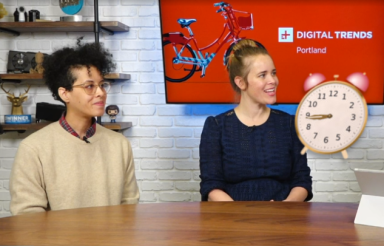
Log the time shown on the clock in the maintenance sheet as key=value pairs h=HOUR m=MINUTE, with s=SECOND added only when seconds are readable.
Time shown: h=8 m=44
